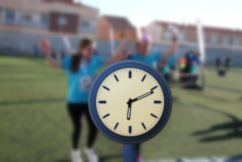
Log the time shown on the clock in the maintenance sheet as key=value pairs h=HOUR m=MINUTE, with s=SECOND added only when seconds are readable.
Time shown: h=6 m=11
